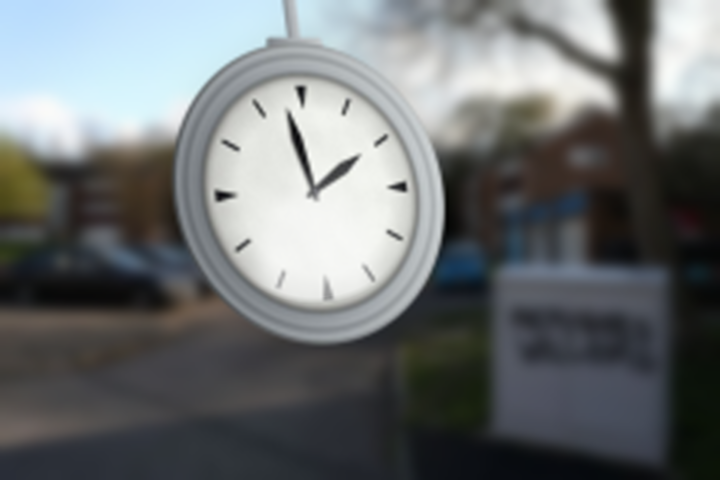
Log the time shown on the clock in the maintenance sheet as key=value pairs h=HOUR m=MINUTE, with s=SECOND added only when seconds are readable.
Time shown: h=1 m=58
